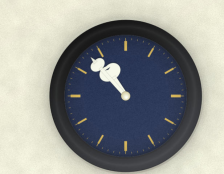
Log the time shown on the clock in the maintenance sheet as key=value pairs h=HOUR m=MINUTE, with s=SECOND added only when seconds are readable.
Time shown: h=10 m=53
